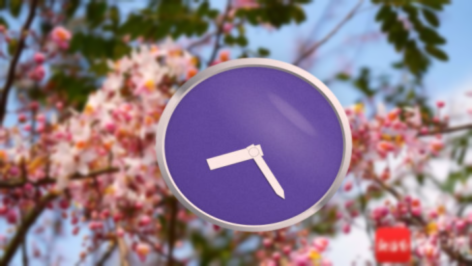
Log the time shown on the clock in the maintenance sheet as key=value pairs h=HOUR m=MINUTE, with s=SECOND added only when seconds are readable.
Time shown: h=8 m=25
